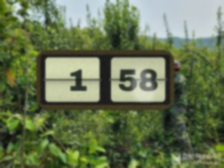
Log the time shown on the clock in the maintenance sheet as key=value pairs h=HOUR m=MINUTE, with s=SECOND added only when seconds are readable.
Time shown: h=1 m=58
